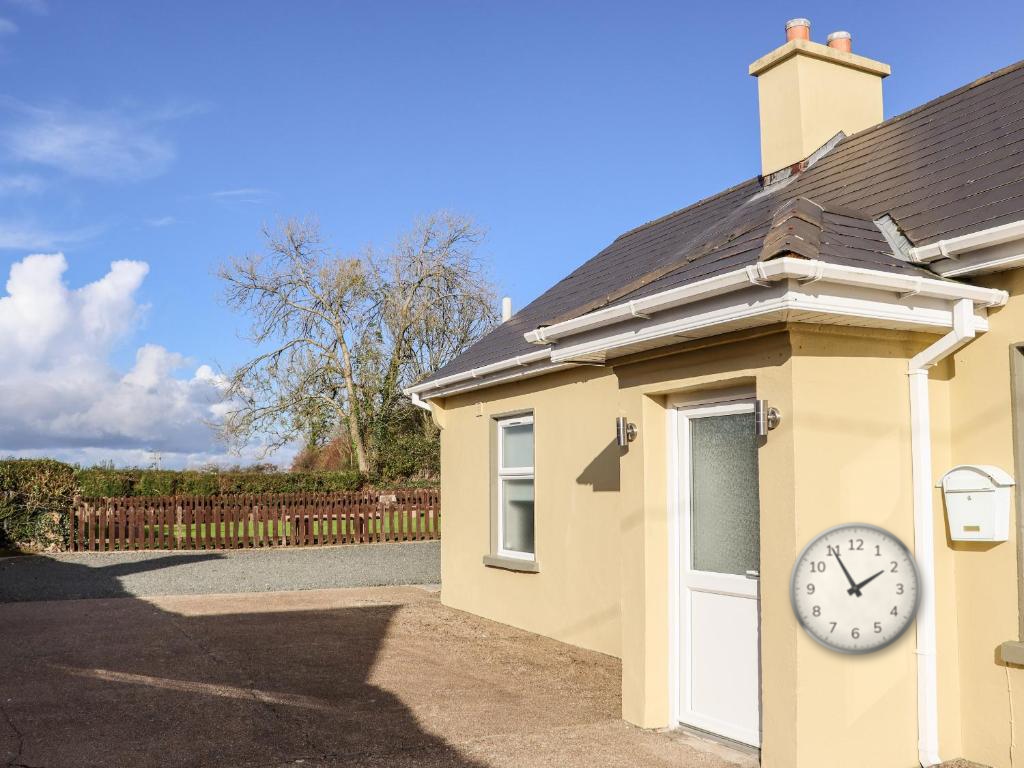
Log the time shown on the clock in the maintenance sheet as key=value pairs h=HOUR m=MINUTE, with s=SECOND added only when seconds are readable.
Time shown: h=1 m=55
